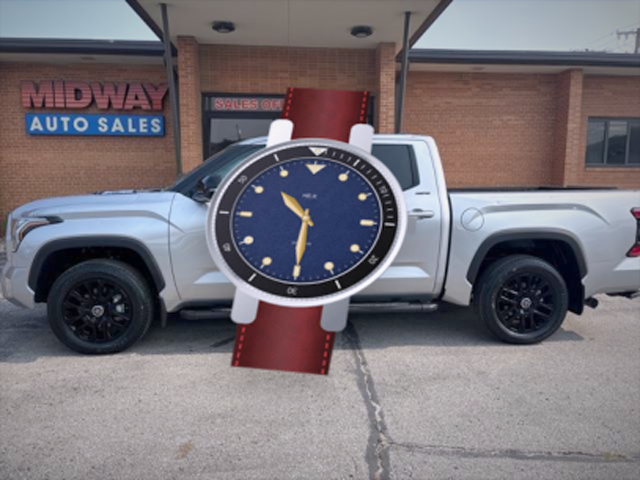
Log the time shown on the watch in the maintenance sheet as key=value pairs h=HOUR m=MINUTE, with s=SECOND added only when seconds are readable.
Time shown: h=10 m=30
